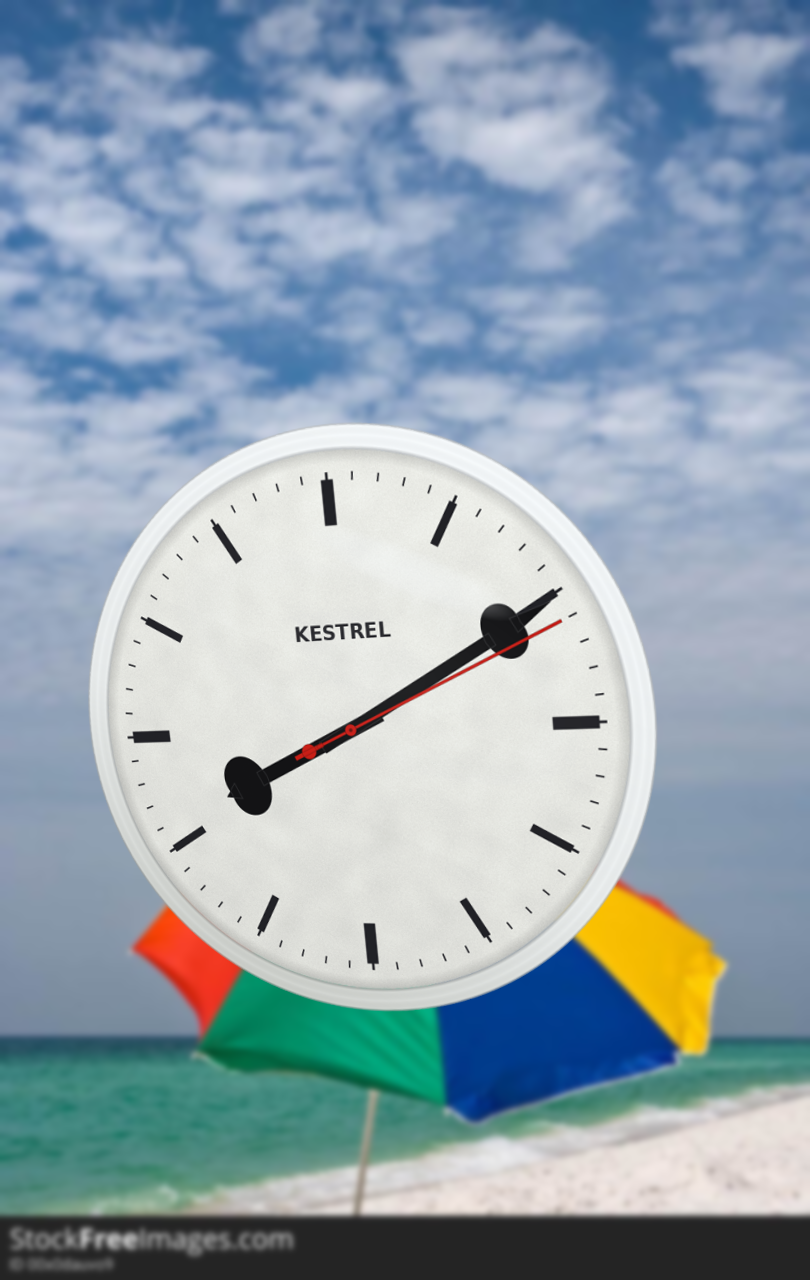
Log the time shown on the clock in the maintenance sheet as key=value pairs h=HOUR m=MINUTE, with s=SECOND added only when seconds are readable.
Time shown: h=8 m=10 s=11
